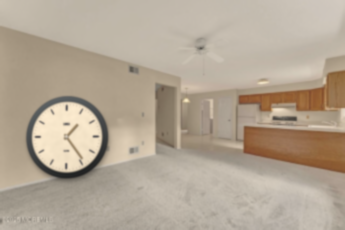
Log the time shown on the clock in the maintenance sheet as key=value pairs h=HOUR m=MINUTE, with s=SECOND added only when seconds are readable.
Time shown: h=1 m=24
